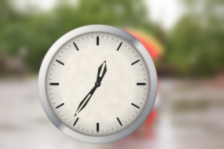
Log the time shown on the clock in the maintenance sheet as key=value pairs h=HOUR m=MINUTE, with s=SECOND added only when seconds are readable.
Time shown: h=12 m=36
